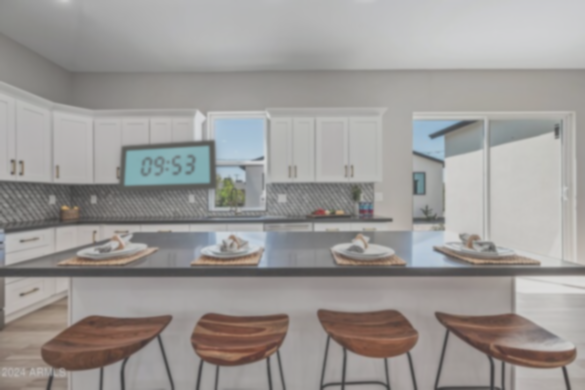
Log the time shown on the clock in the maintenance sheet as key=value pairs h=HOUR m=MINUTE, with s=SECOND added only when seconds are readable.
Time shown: h=9 m=53
